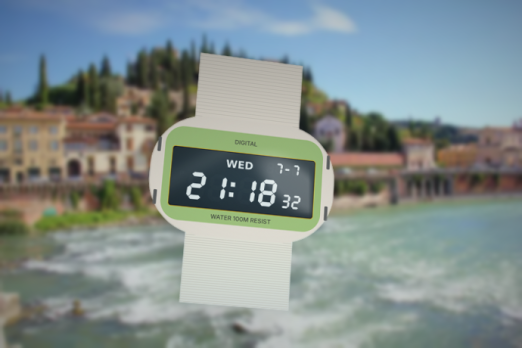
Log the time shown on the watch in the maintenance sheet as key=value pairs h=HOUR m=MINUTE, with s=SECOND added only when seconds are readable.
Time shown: h=21 m=18 s=32
